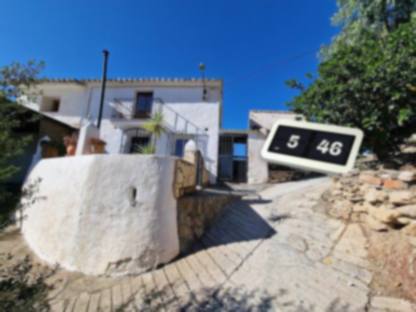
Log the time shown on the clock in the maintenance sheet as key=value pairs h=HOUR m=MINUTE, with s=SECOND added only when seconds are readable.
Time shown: h=5 m=46
